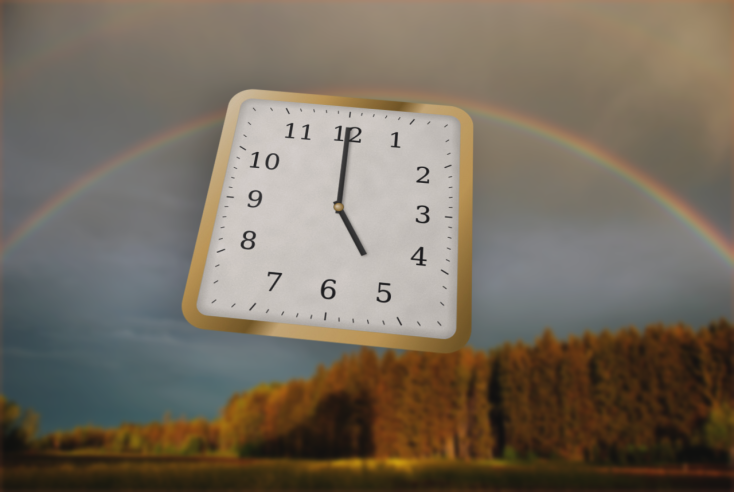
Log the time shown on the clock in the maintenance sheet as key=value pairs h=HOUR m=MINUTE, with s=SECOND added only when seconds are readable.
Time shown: h=5 m=0
